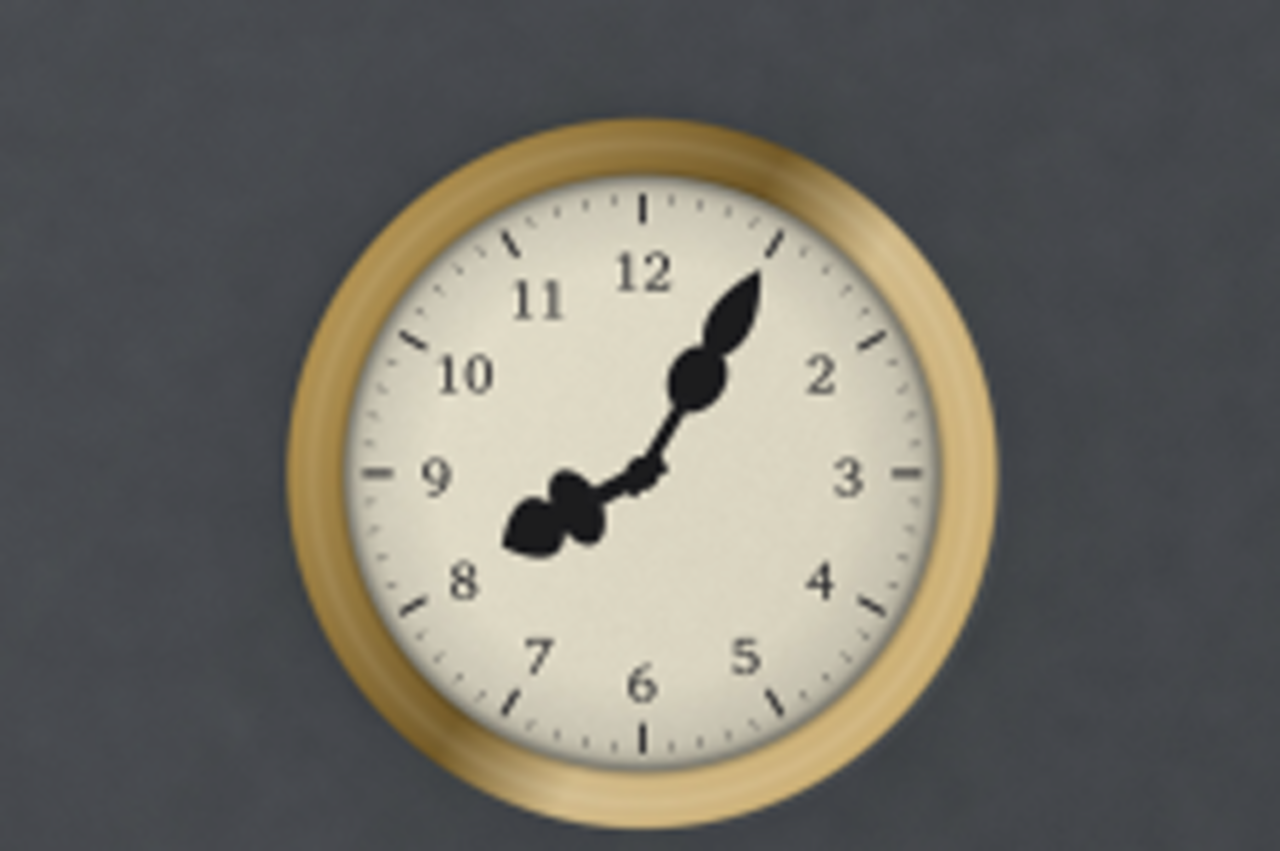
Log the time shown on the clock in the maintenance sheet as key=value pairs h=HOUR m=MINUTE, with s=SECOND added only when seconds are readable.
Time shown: h=8 m=5
